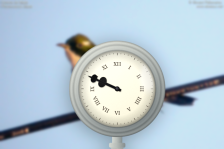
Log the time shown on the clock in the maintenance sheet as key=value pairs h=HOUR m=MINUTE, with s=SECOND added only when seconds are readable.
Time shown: h=9 m=49
